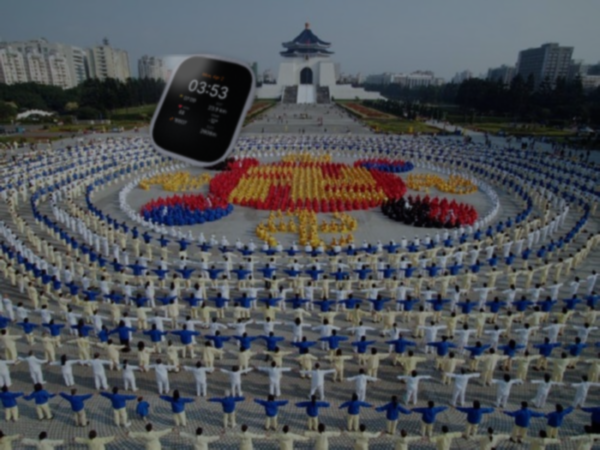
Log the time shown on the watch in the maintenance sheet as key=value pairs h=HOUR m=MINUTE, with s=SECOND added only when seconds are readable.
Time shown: h=3 m=53
